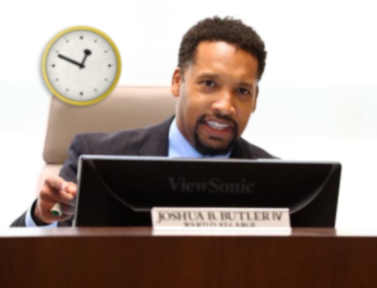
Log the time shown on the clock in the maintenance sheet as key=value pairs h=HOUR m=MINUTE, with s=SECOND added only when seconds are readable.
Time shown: h=12 m=49
